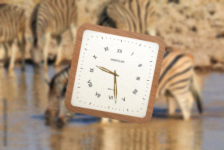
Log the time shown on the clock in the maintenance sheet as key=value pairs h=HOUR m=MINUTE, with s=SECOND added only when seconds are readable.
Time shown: h=9 m=28
